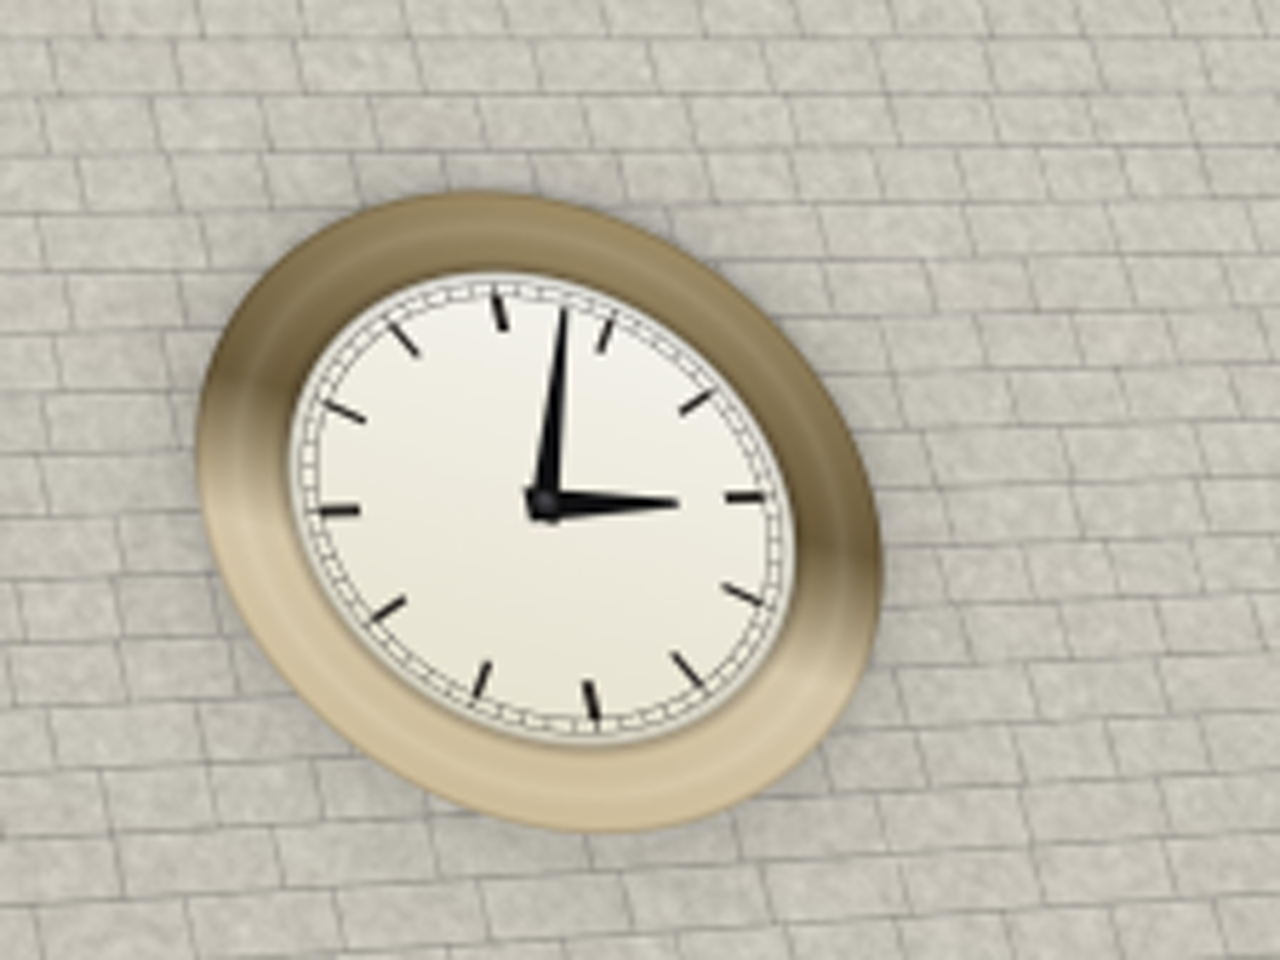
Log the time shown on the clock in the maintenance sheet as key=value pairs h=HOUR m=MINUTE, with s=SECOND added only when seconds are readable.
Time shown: h=3 m=3
